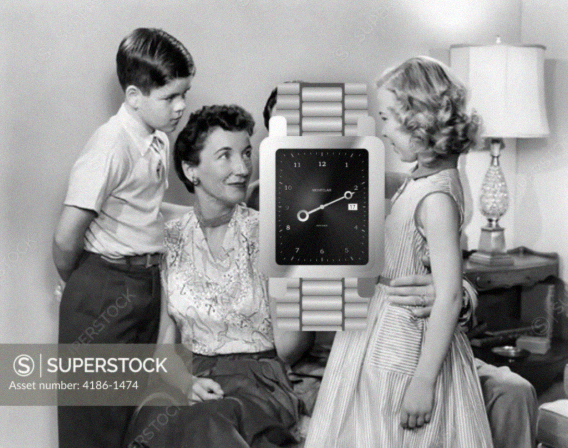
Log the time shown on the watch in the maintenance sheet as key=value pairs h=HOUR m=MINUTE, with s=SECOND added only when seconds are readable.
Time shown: h=8 m=11
